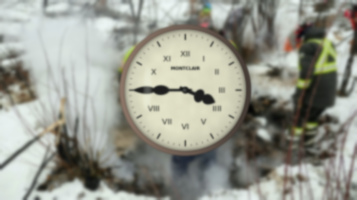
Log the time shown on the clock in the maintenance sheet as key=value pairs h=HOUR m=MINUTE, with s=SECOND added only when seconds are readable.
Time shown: h=3 m=45
